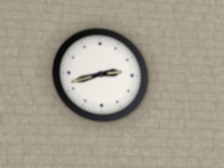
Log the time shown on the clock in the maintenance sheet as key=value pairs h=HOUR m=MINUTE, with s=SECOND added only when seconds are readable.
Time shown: h=2 m=42
